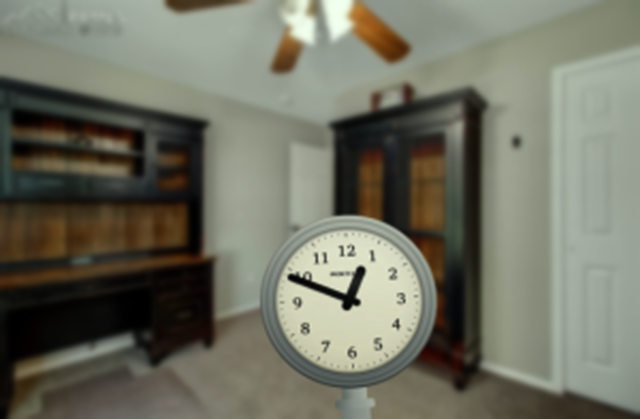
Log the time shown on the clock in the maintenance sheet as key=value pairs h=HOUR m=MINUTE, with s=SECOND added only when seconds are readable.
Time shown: h=12 m=49
